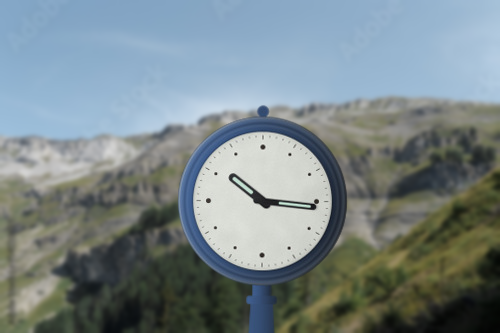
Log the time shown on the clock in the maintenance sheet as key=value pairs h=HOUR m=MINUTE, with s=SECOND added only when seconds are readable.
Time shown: h=10 m=16
